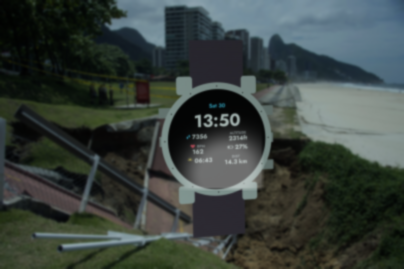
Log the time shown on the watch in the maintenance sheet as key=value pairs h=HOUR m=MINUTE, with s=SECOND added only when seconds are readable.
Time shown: h=13 m=50
